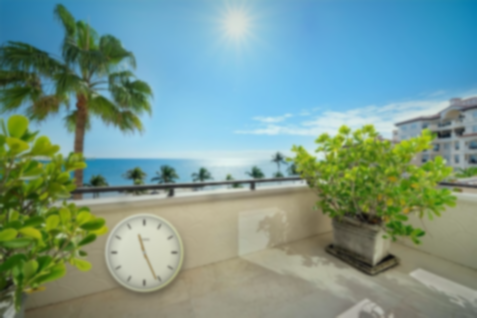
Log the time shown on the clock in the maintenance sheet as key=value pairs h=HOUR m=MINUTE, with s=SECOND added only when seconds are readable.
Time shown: h=11 m=26
